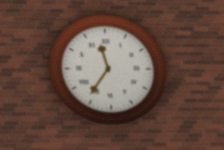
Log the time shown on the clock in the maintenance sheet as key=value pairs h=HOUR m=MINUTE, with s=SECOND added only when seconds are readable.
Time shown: h=11 m=36
